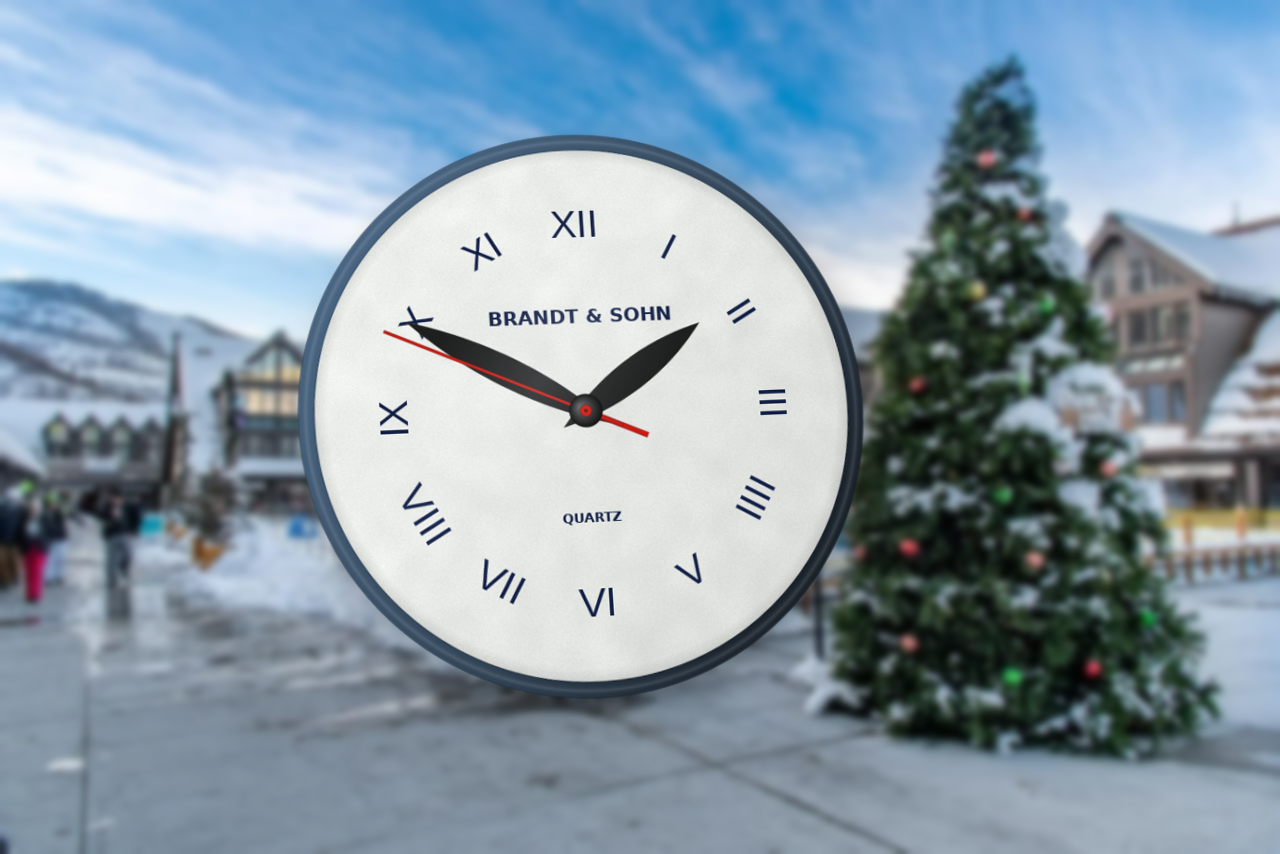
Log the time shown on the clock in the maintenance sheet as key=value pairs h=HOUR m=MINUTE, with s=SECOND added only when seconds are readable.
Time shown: h=1 m=49 s=49
